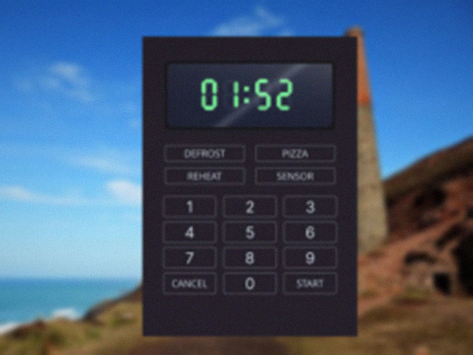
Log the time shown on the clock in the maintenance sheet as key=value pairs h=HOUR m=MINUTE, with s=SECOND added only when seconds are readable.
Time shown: h=1 m=52
